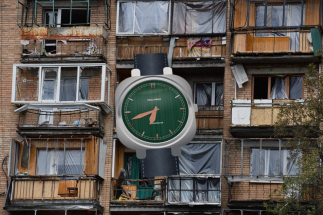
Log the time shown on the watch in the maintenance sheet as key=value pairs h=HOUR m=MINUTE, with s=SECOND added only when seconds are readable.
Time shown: h=6 m=42
